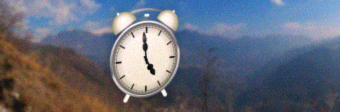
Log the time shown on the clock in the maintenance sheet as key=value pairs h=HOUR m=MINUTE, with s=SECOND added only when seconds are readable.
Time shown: h=4 m=59
